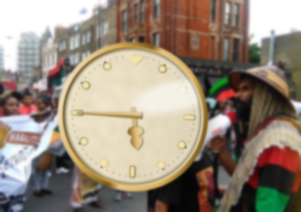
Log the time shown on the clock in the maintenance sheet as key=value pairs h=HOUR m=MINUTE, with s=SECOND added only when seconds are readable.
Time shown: h=5 m=45
